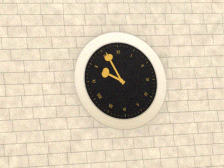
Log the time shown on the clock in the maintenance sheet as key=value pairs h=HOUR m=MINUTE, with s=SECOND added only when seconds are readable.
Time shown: h=9 m=56
